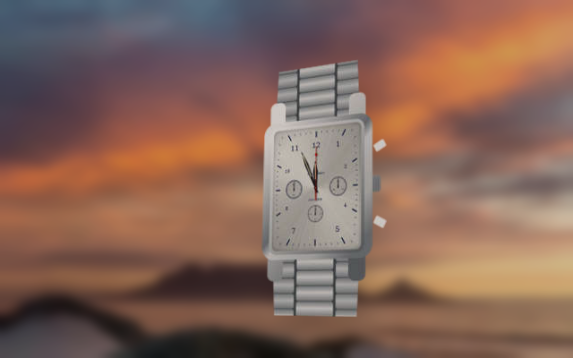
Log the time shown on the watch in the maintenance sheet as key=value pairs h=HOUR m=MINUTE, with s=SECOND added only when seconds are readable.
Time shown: h=11 m=56
